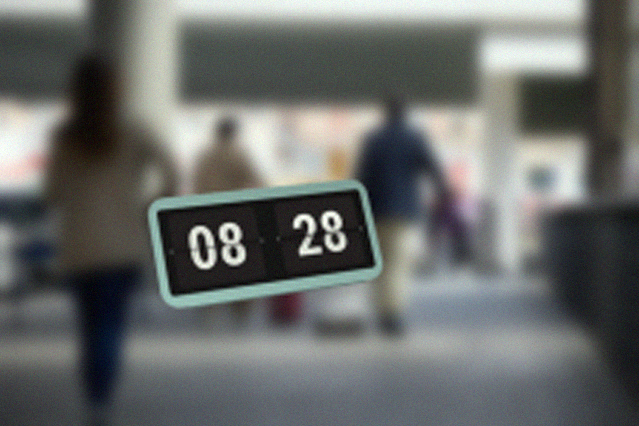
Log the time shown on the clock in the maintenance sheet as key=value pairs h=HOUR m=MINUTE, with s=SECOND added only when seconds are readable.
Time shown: h=8 m=28
